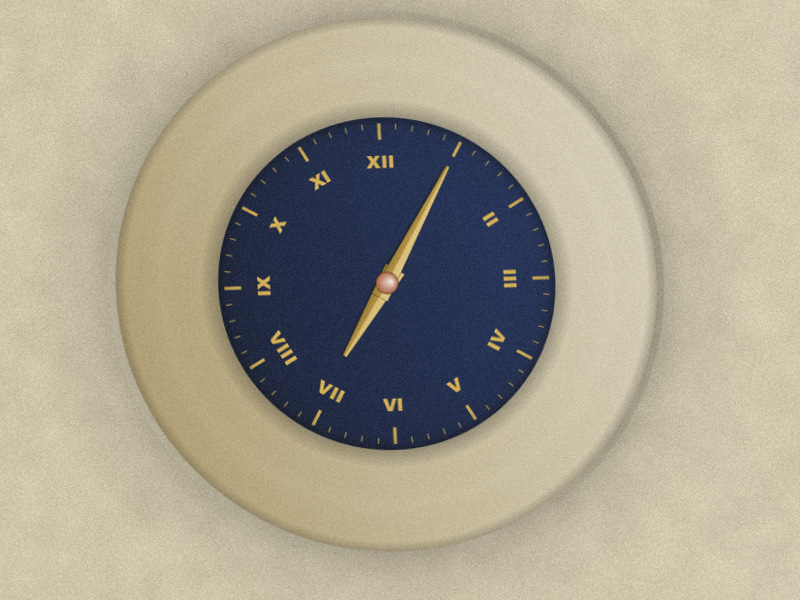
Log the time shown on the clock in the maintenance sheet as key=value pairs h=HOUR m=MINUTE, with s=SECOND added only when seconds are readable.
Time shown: h=7 m=5
